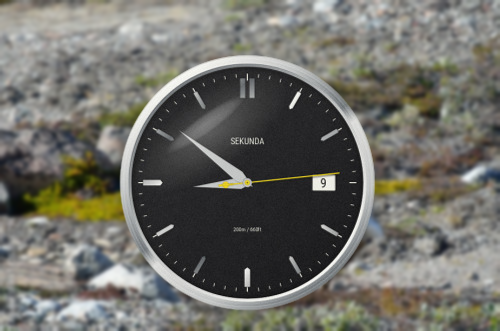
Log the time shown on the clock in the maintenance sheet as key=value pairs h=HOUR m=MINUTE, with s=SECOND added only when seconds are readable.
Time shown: h=8 m=51 s=14
